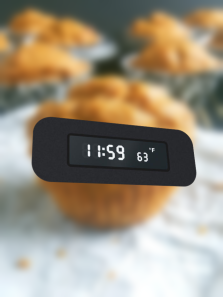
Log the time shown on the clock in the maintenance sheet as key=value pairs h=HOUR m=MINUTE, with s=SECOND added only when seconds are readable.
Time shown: h=11 m=59
